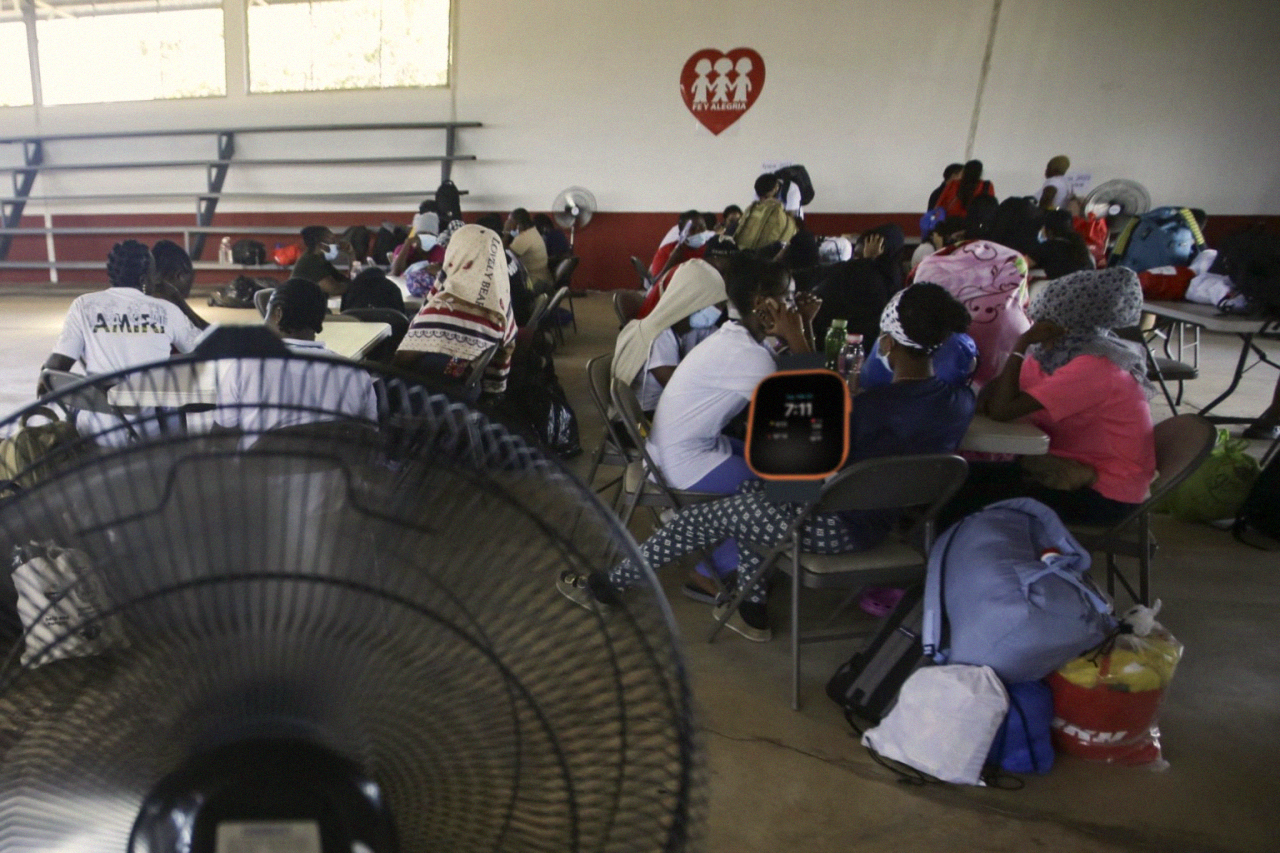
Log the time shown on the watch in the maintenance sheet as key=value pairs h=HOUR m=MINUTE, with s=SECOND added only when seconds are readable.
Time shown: h=7 m=11
